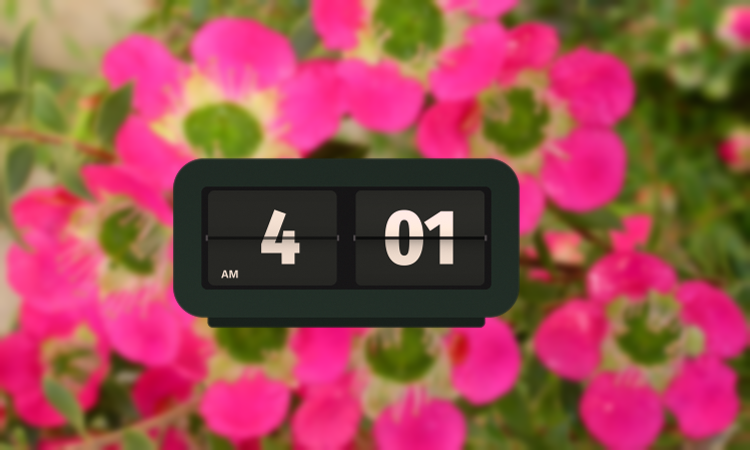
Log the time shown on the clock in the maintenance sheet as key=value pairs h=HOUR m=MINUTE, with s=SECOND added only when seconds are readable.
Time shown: h=4 m=1
